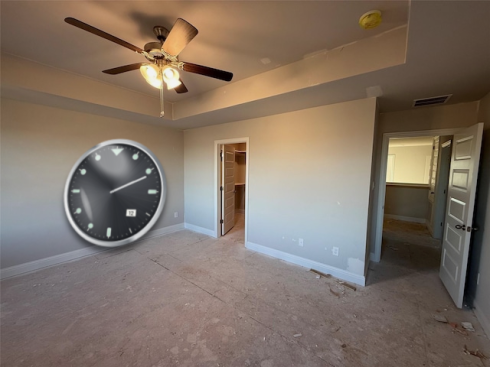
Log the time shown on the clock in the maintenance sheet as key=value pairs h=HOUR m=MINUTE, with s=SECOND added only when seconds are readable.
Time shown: h=2 m=11
